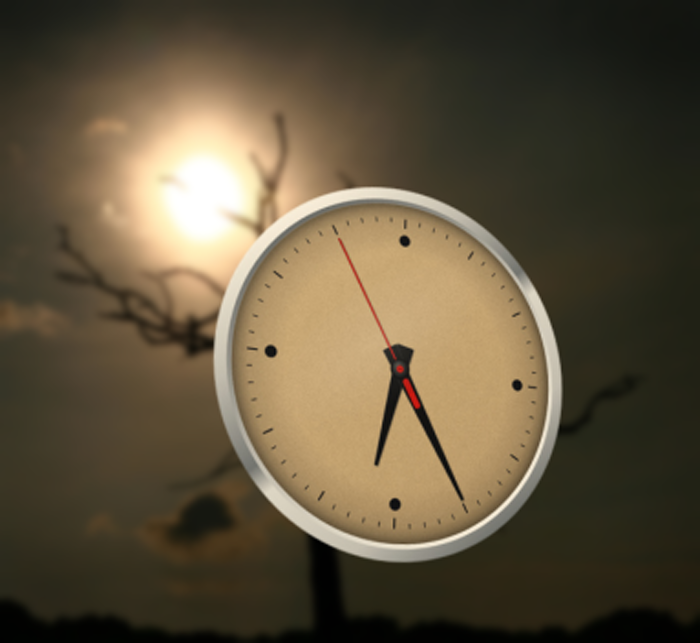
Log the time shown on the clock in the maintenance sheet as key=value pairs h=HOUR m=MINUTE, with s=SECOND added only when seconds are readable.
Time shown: h=6 m=24 s=55
